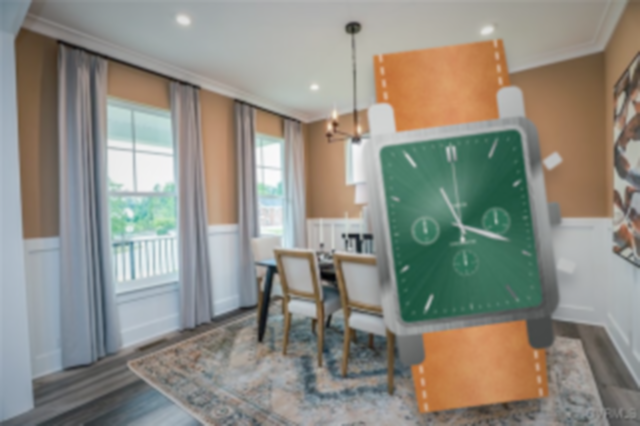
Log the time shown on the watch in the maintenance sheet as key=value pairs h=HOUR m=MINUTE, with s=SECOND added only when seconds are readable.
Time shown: h=11 m=19
